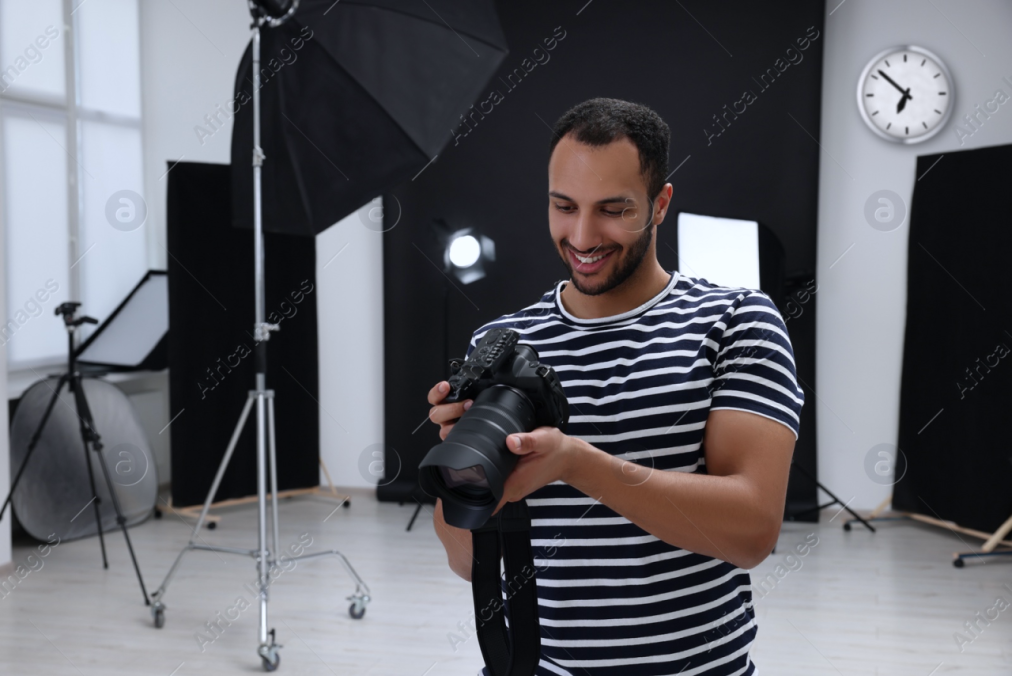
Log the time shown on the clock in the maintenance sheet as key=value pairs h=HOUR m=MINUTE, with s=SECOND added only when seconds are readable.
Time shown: h=6 m=52
